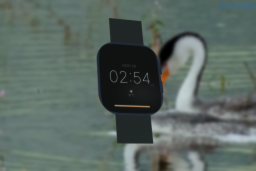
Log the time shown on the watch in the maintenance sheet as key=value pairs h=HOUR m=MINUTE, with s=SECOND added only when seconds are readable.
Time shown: h=2 m=54
